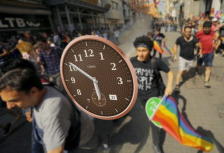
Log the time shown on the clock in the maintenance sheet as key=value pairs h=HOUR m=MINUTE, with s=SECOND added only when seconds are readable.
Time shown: h=5 m=51
